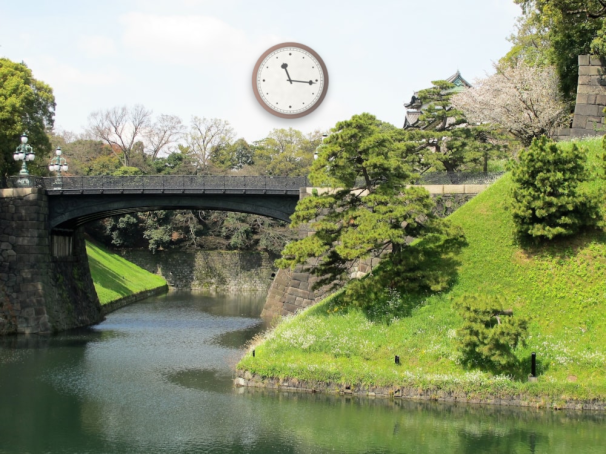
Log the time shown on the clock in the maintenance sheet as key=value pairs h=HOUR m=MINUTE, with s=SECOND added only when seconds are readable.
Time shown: h=11 m=16
